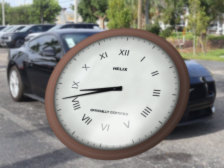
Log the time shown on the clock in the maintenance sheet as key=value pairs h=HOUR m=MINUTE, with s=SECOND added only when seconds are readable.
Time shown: h=8 m=42
